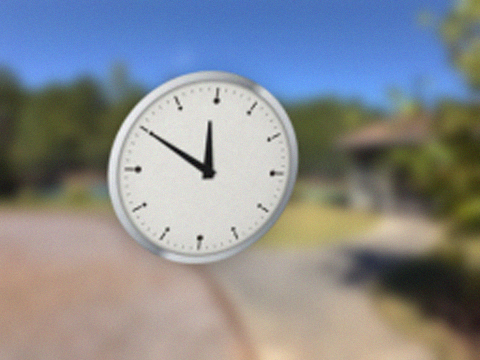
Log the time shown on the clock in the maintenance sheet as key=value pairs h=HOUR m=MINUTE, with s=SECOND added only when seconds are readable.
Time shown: h=11 m=50
